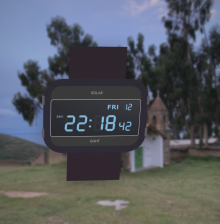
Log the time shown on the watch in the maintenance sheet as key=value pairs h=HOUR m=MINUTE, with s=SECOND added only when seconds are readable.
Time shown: h=22 m=18 s=42
